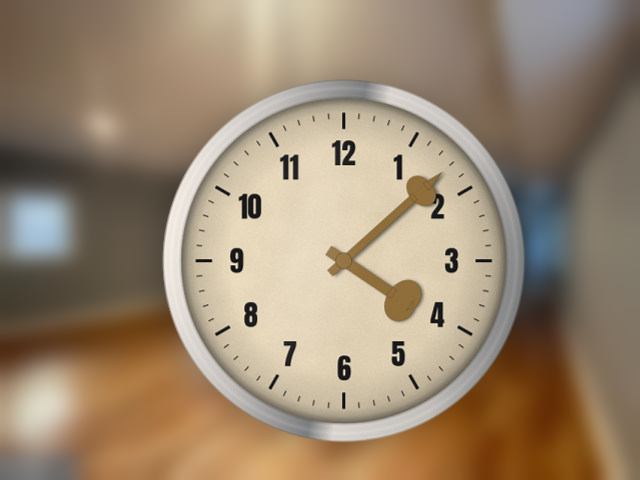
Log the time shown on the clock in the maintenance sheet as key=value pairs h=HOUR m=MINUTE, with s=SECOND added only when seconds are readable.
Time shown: h=4 m=8
